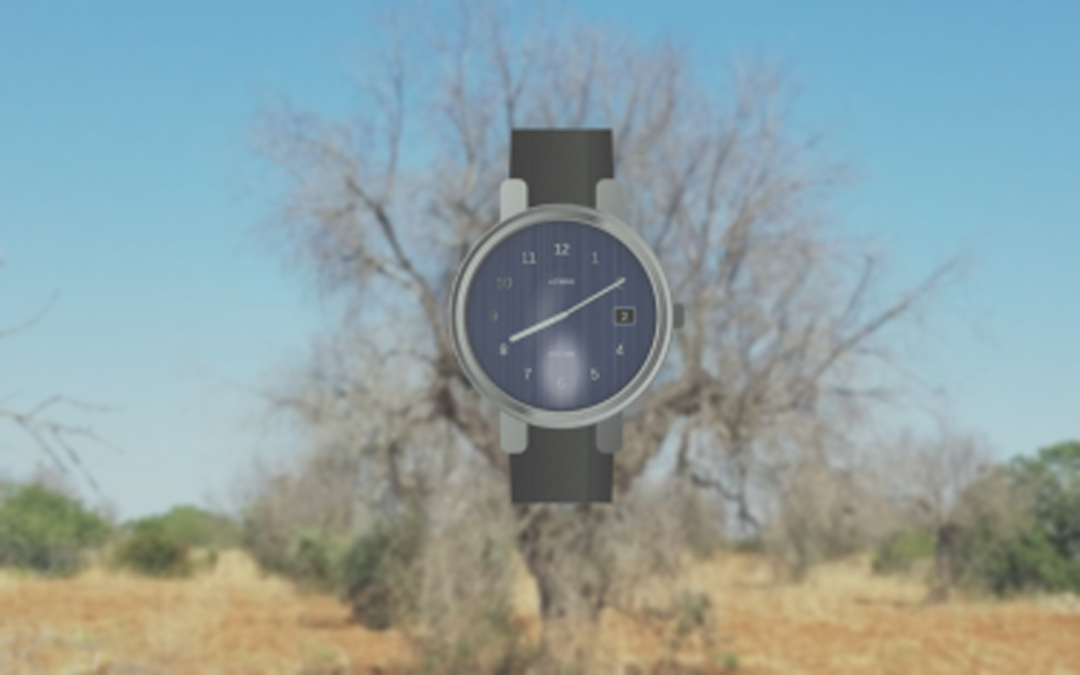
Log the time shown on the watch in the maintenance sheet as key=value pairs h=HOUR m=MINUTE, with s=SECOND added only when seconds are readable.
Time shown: h=8 m=10
